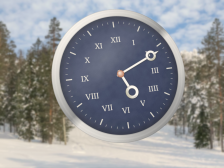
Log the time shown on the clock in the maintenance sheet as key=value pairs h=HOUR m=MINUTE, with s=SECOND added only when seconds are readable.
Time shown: h=5 m=11
